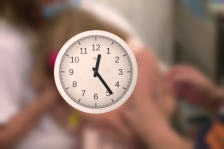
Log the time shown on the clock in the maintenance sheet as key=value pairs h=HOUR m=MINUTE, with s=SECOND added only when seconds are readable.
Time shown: h=12 m=24
